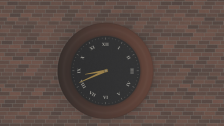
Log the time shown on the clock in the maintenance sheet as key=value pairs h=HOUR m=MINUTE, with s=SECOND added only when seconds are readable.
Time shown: h=8 m=41
